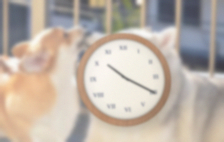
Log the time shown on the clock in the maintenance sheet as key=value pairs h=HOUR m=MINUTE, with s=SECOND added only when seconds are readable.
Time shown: h=10 m=20
